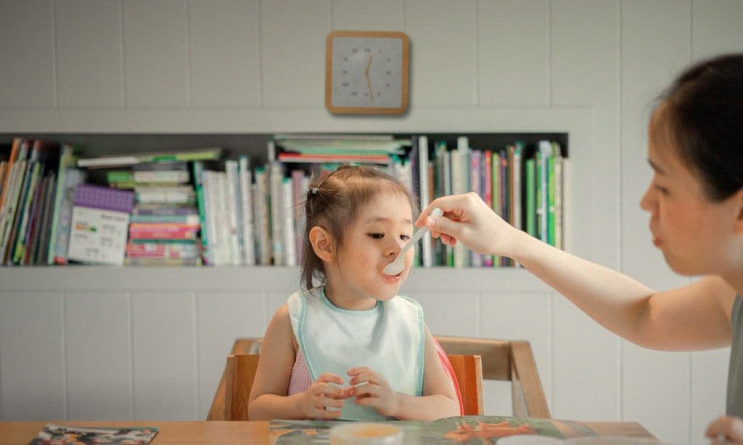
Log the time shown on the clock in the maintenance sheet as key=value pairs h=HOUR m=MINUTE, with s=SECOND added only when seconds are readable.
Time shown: h=12 m=28
